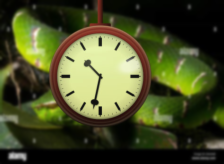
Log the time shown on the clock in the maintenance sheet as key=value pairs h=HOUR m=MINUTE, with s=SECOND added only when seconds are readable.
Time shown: h=10 m=32
